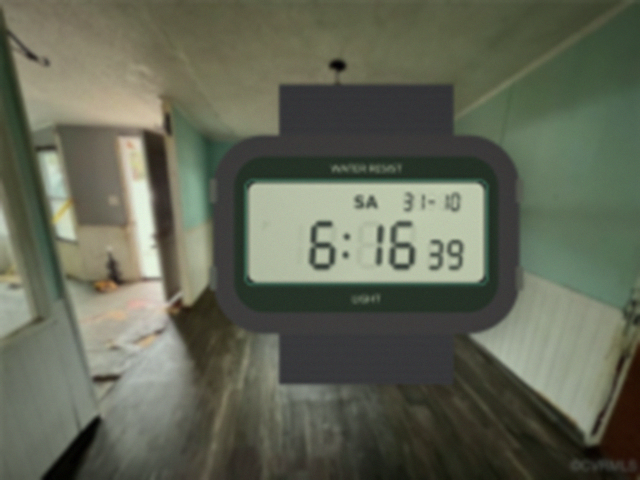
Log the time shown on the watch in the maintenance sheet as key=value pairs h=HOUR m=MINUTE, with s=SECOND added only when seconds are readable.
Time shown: h=6 m=16 s=39
